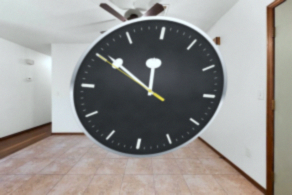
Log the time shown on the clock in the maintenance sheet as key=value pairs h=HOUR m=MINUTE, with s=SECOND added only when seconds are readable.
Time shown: h=11 m=50 s=50
